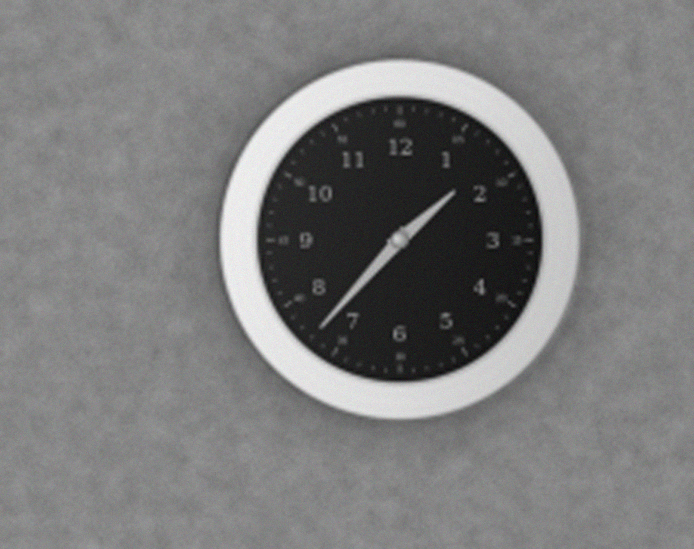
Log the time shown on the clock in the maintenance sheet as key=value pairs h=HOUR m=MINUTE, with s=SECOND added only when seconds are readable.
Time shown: h=1 m=37
